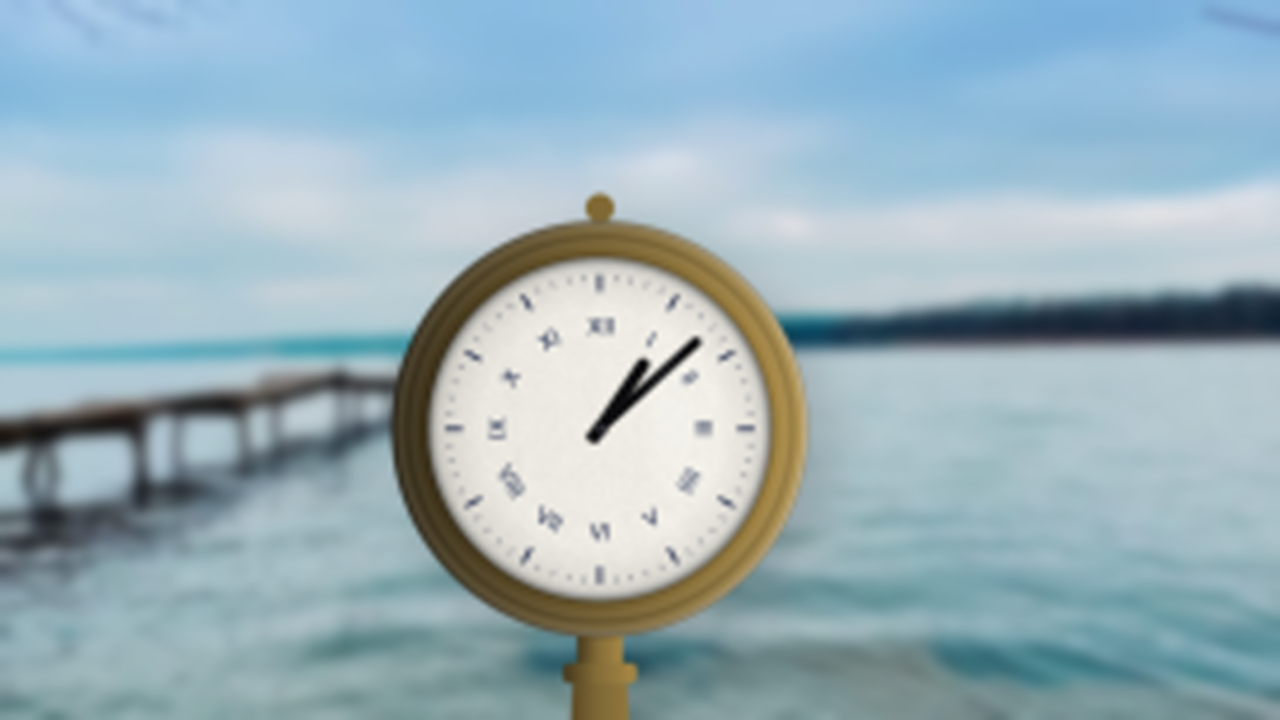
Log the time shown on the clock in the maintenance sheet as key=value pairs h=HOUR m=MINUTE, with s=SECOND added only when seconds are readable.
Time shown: h=1 m=8
